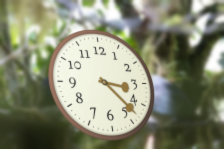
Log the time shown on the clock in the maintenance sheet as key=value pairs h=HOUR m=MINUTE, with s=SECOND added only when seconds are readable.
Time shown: h=3 m=23
